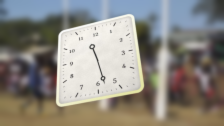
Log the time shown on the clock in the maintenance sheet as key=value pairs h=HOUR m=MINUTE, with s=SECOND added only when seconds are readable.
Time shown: h=11 m=28
